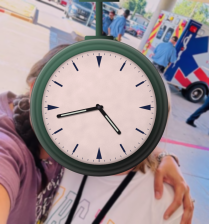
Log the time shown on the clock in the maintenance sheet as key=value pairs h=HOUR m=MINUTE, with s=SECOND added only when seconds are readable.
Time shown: h=4 m=43
